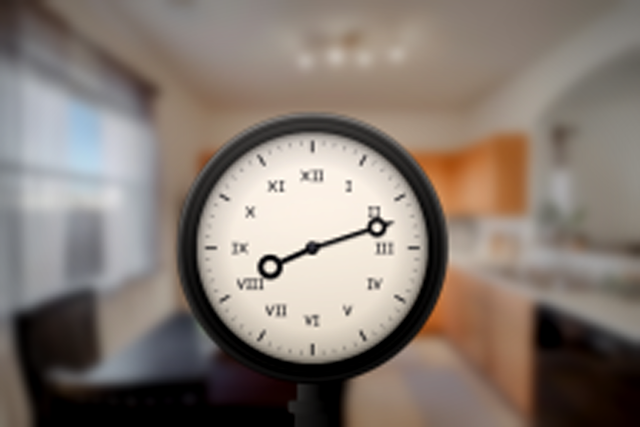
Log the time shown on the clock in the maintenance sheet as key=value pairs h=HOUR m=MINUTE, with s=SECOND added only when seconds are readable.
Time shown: h=8 m=12
